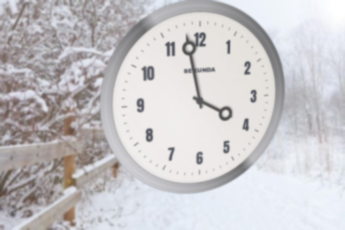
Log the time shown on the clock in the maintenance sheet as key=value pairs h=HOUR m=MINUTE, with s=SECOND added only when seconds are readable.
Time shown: h=3 m=58
